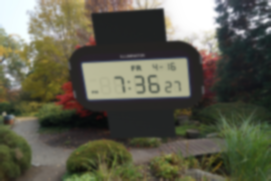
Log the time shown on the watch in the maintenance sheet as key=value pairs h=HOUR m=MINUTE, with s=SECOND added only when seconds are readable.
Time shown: h=7 m=36 s=27
